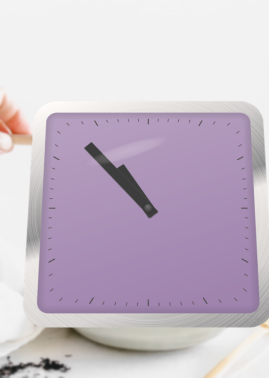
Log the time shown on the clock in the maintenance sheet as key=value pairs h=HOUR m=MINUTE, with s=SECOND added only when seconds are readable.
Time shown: h=10 m=53
